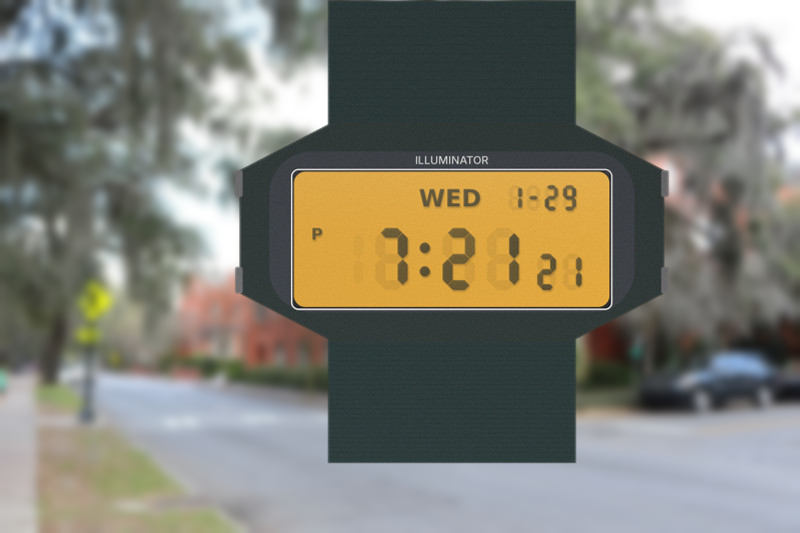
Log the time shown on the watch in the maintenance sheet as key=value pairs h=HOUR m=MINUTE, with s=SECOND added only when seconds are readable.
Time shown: h=7 m=21 s=21
